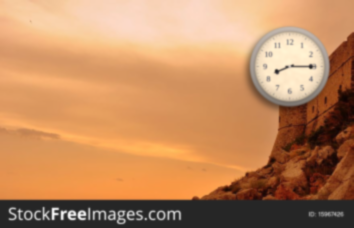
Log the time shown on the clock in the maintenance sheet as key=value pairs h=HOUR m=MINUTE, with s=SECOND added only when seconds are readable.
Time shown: h=8 m=15
